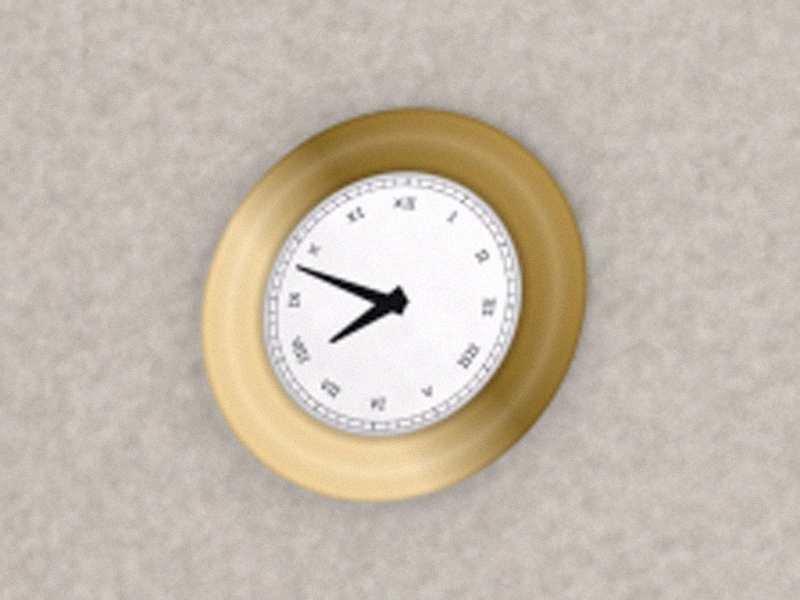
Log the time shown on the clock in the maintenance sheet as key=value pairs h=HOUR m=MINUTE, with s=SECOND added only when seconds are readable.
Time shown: h=7 m=48
